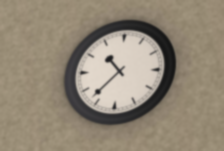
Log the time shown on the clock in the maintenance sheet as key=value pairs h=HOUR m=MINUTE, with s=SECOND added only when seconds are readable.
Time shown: h=10 m=37
